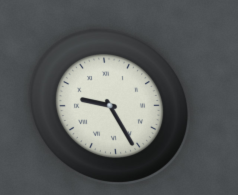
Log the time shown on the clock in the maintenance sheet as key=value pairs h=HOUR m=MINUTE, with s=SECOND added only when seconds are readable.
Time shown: h=9 m=26
